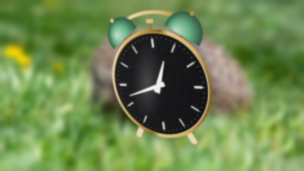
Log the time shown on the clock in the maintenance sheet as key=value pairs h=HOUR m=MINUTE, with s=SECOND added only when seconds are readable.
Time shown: h=12 m=42
